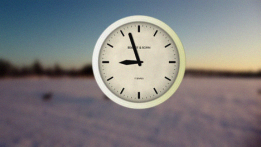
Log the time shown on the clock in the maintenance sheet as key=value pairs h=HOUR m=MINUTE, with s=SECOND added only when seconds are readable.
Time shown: h=8 m=57
